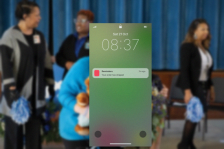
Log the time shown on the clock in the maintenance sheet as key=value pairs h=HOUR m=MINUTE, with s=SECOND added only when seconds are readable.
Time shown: h=8 m=37
